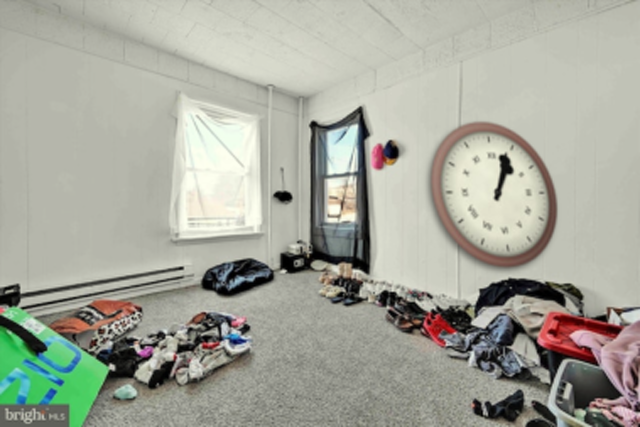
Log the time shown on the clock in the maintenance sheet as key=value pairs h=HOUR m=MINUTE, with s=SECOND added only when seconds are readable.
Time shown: h=1 m=4
